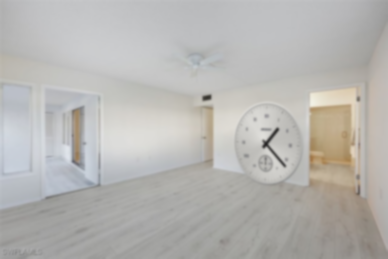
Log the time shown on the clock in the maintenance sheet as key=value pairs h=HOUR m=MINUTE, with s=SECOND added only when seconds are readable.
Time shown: h=1 m=22
